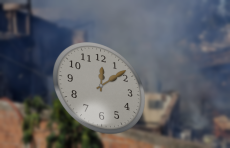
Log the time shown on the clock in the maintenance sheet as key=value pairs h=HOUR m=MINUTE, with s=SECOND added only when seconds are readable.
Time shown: h=12 m=8
